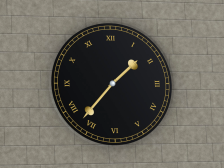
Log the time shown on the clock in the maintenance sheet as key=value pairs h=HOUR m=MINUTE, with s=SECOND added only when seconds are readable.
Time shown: h=1 m=37
